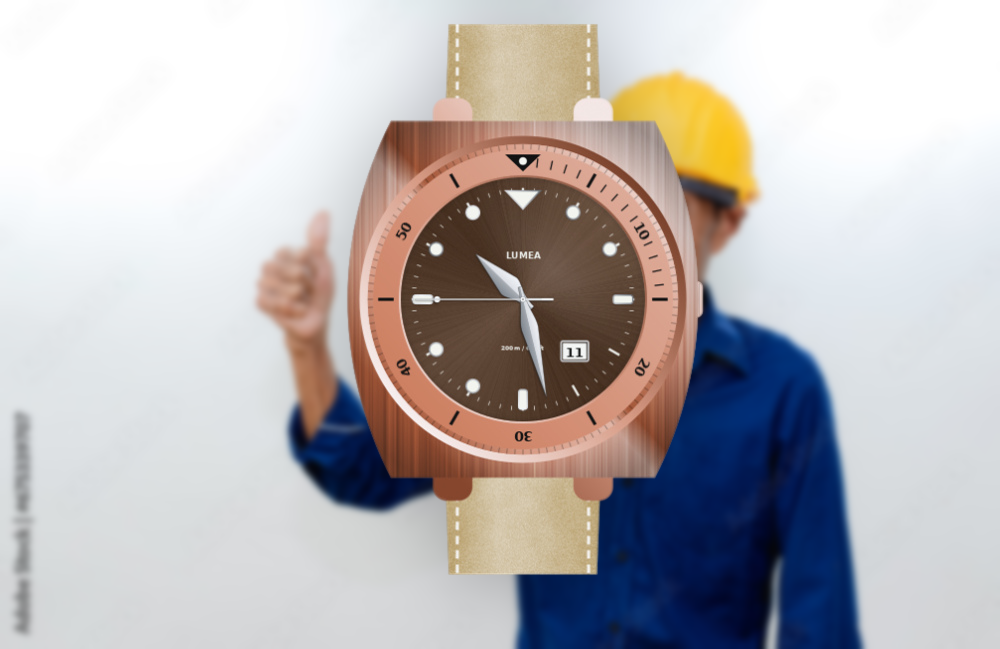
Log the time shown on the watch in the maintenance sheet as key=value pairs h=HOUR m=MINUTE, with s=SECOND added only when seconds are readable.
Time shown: h=10 m=27 s=45
